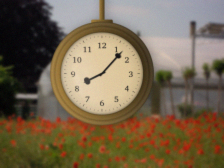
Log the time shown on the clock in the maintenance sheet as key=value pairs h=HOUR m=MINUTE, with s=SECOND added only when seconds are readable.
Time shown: h=8 m=7
